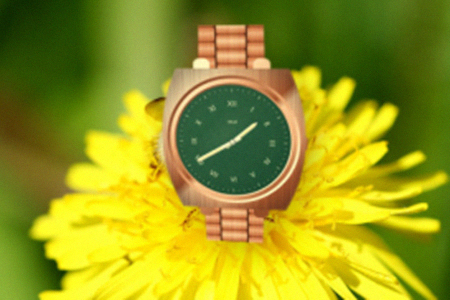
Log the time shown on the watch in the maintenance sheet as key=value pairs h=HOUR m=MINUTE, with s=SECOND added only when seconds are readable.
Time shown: h=1 m=40
